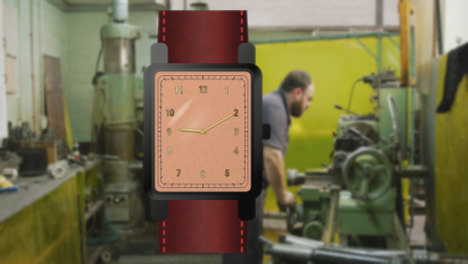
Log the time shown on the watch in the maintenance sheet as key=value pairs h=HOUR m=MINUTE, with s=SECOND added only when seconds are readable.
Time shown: h=9 m=10
